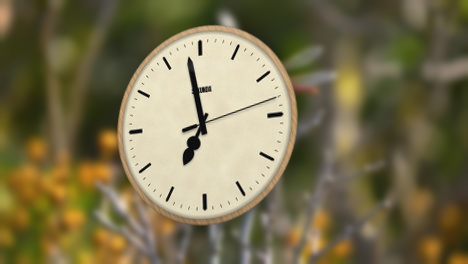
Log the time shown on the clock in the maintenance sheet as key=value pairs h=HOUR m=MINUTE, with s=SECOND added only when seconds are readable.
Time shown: h=6 m=58 s=13
